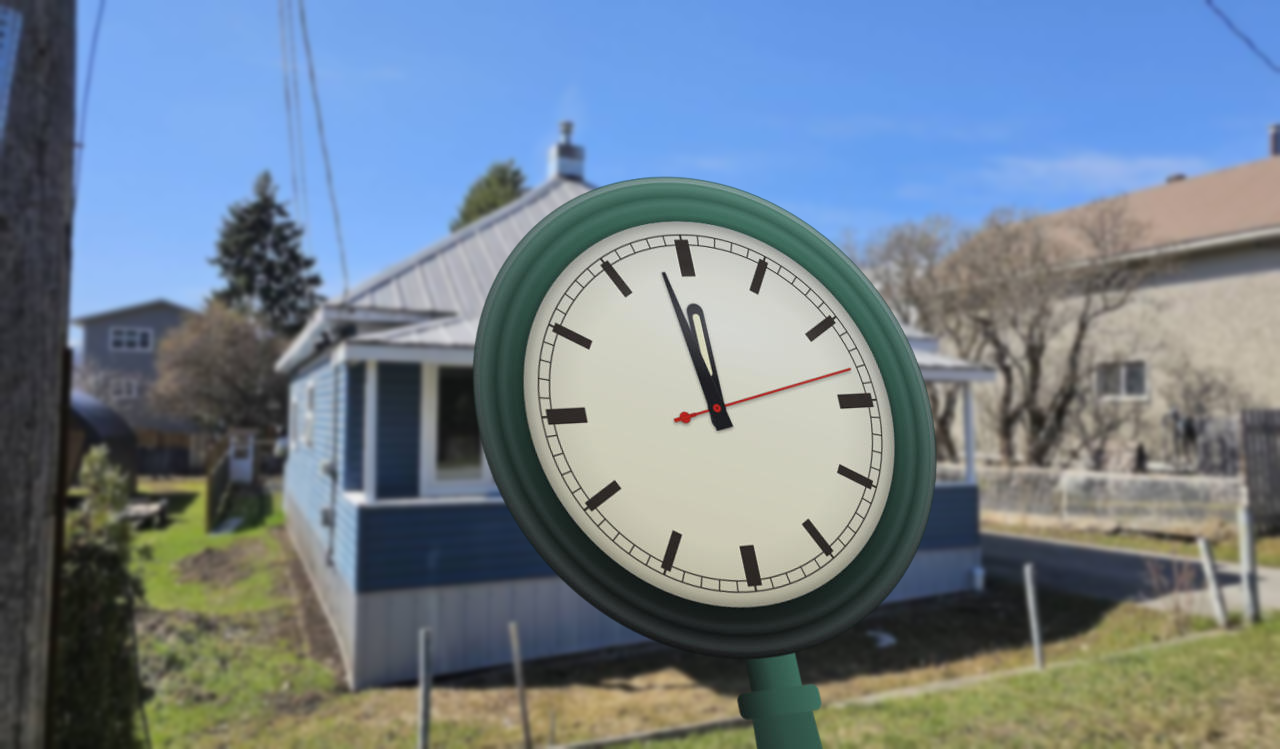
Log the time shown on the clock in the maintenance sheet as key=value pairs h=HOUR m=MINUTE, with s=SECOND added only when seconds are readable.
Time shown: h=11 m=58 s=13
